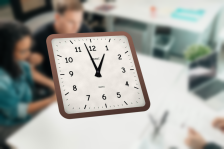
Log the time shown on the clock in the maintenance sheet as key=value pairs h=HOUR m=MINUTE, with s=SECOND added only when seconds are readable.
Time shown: h=12 m=58
